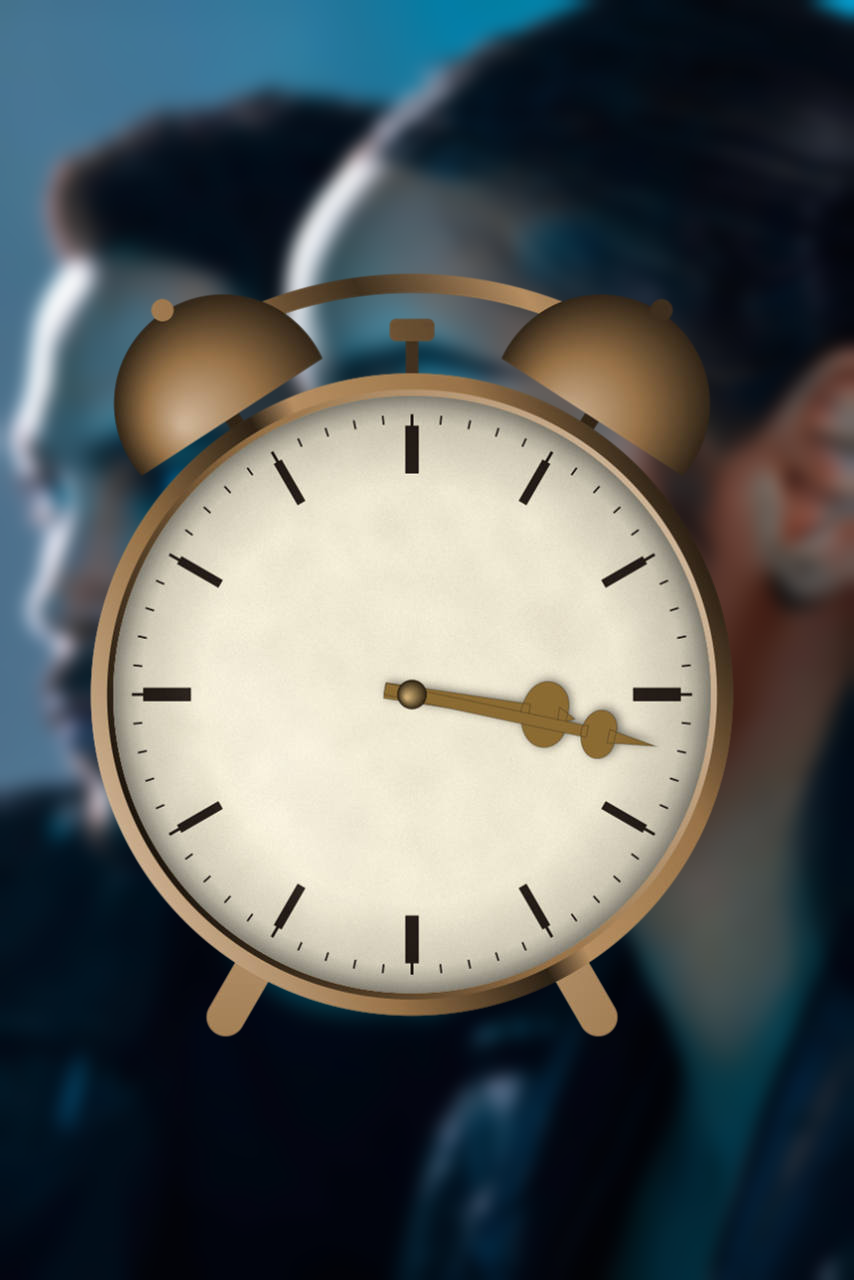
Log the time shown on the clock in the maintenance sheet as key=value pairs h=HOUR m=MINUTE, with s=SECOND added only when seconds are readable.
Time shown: h=3 m=17
